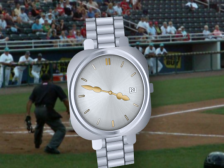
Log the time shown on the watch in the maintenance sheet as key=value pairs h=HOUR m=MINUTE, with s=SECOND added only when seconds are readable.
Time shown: h=3 m=48
